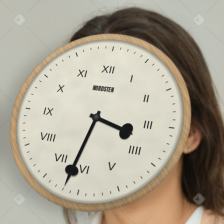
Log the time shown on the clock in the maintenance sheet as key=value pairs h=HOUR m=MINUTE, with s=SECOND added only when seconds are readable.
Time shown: h=3 m=32
